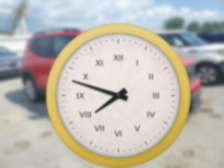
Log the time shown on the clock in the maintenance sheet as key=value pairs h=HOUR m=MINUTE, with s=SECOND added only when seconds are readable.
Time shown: h=7 m=48
